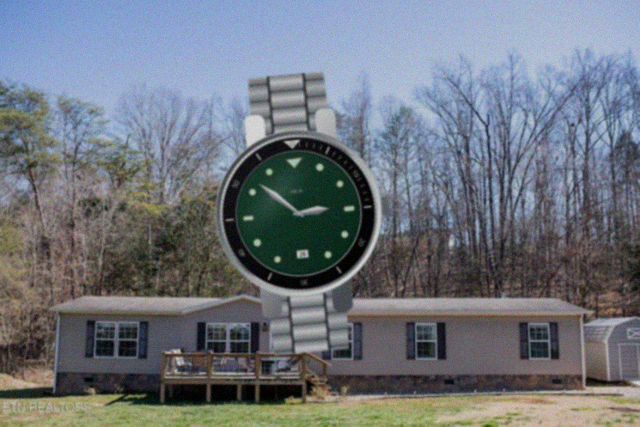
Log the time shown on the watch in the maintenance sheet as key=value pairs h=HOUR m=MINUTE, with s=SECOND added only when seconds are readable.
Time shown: h=2 m=52
